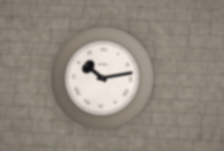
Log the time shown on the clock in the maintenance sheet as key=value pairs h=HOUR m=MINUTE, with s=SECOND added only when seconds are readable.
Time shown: h=10 m=13
